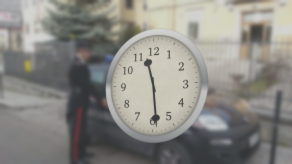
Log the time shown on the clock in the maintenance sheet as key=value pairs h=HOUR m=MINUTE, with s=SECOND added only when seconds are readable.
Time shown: h=11 m=29
